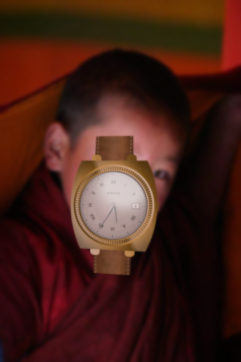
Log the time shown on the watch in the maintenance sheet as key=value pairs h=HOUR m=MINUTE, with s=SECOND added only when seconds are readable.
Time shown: h=5 m=35
